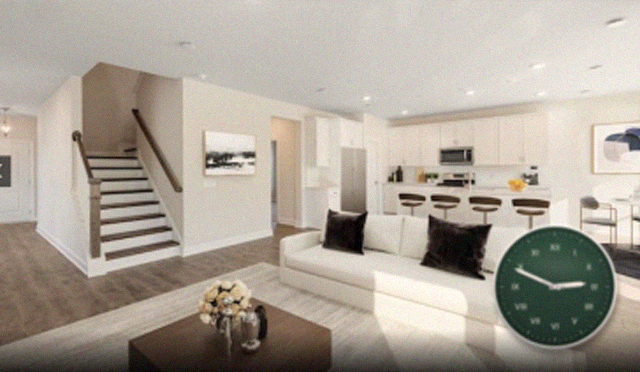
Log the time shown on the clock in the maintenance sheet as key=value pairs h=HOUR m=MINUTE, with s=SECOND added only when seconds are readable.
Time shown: h=2 m=49
